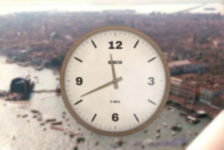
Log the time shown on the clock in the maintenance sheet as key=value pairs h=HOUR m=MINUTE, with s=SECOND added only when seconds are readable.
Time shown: h=11 m=41
